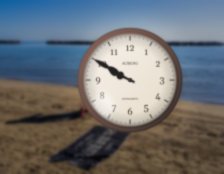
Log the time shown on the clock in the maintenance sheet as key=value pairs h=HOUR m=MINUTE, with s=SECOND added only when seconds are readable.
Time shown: h=9 m=50
